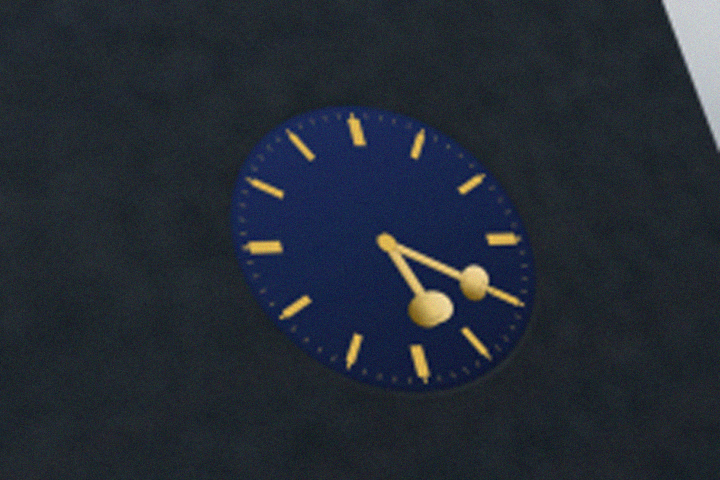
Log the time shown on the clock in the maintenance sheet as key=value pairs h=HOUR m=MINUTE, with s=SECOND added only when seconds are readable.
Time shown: h=5 m=20
